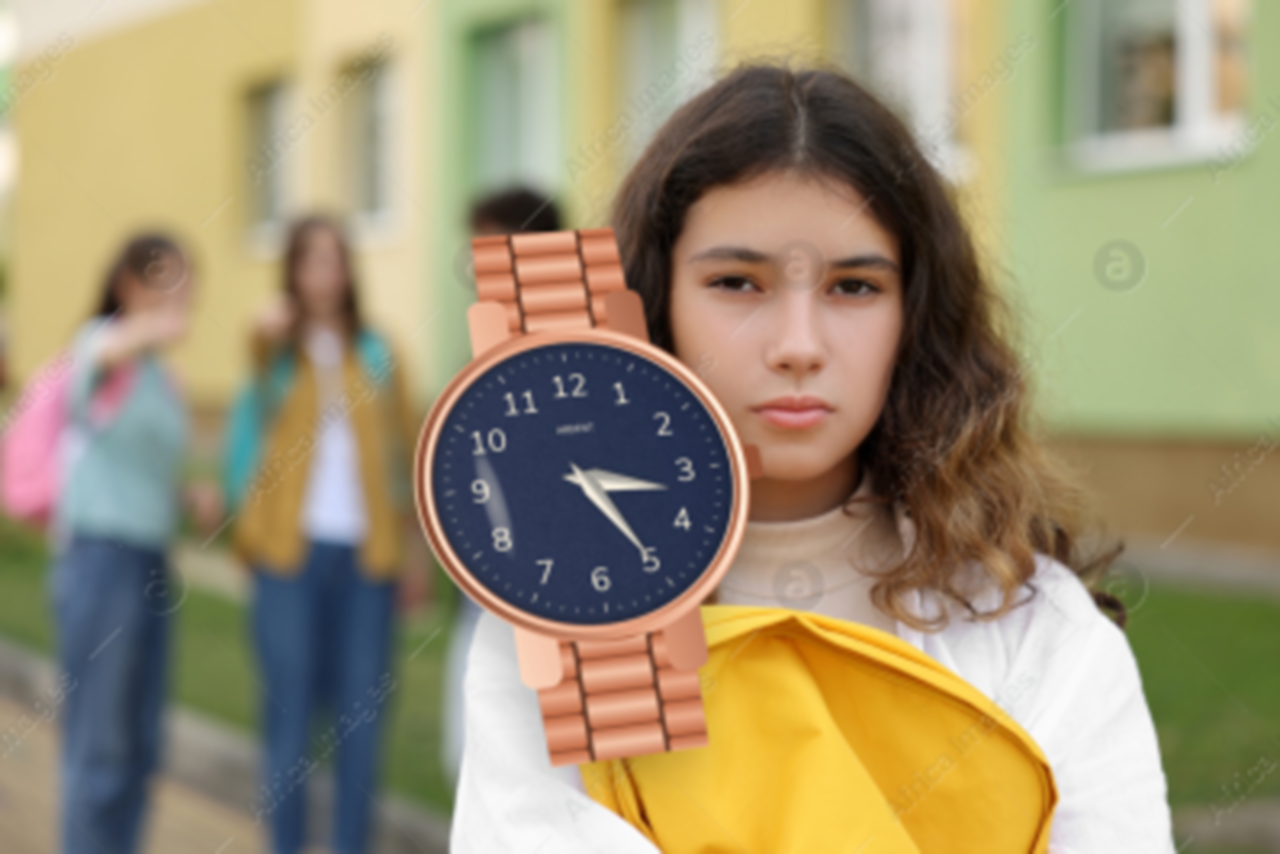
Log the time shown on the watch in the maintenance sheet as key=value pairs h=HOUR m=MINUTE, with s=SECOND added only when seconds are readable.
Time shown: h=3 m=25
